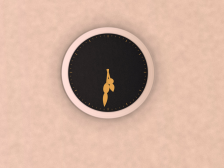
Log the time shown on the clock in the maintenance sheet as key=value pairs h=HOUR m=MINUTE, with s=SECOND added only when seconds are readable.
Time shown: h=5 m=31
